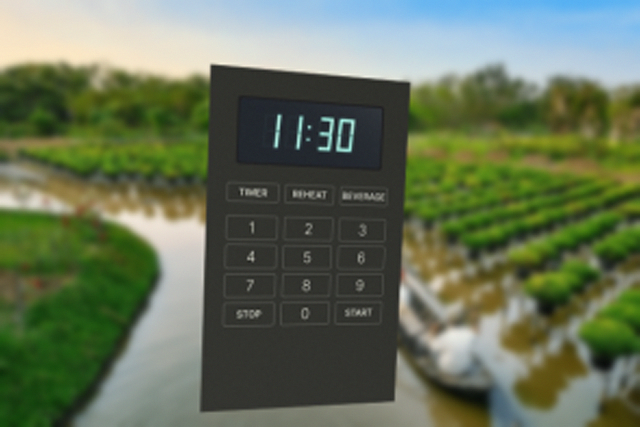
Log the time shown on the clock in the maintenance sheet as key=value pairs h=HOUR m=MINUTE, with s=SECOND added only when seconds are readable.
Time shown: h=11 m=30
